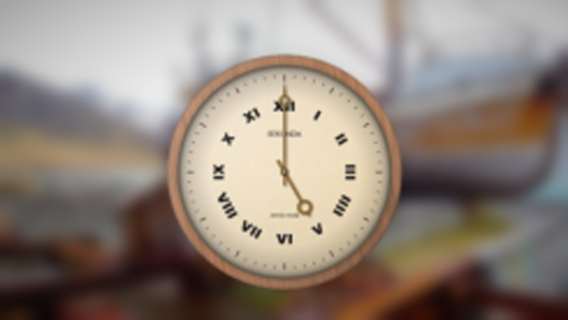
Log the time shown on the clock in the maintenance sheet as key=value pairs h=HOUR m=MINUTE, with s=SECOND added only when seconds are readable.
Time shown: h=5 m=0
